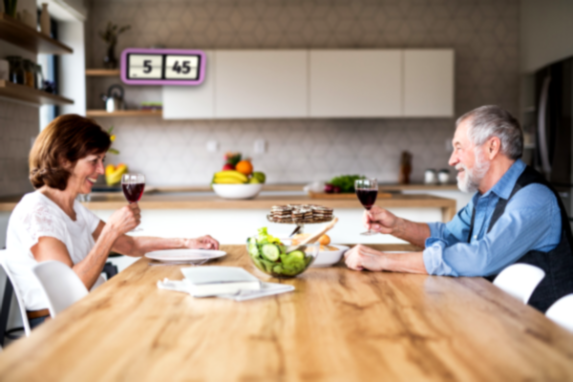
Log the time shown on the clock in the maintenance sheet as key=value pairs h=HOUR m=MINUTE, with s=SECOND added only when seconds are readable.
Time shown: h=5 m=45
